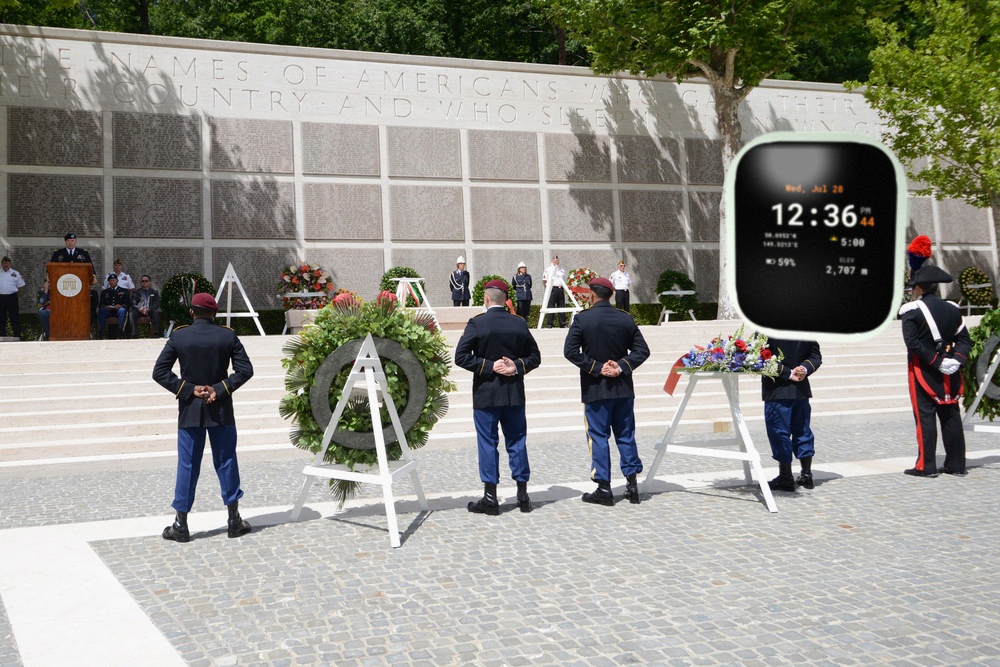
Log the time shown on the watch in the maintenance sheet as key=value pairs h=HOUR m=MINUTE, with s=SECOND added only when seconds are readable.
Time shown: h=12 m=36 s=44
